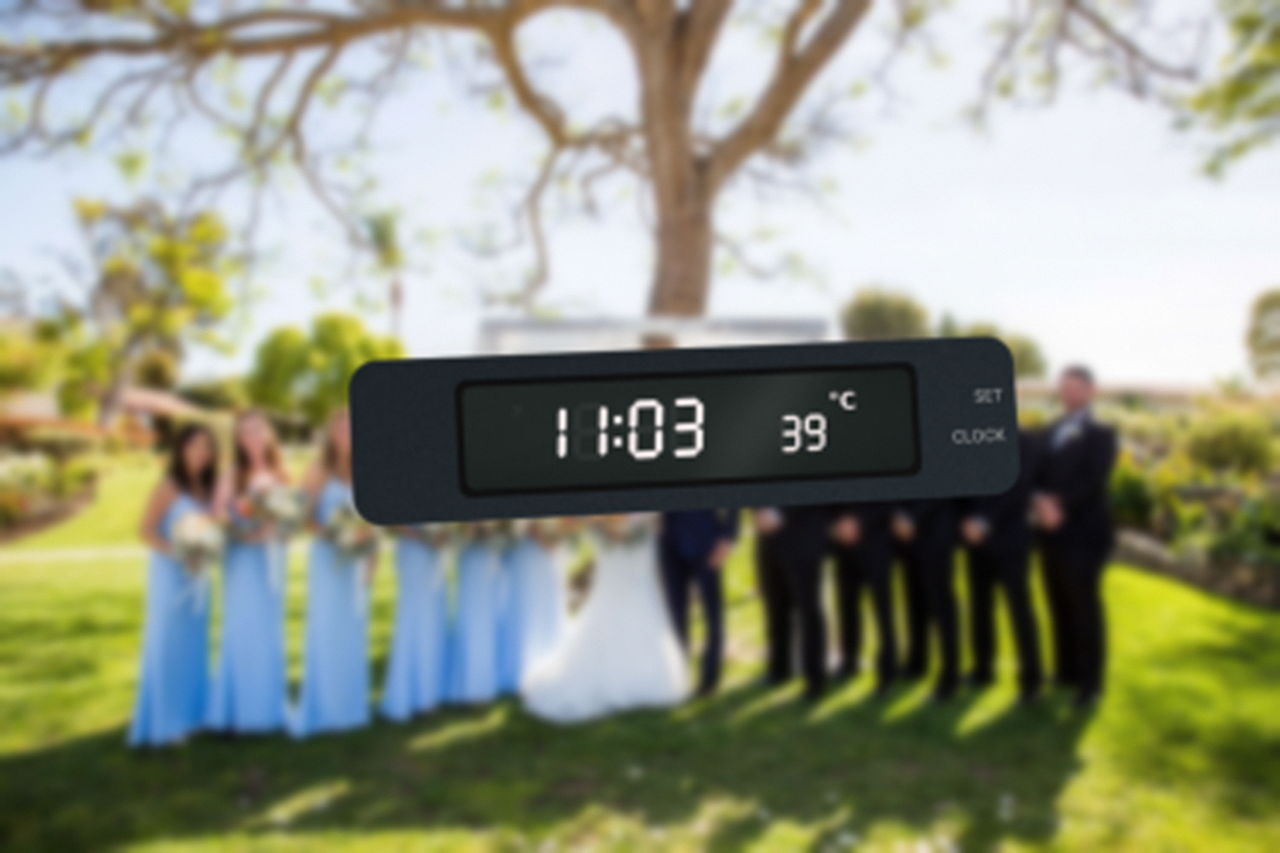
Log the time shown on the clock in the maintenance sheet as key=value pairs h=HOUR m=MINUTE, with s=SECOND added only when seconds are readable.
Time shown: h=11 m=3
